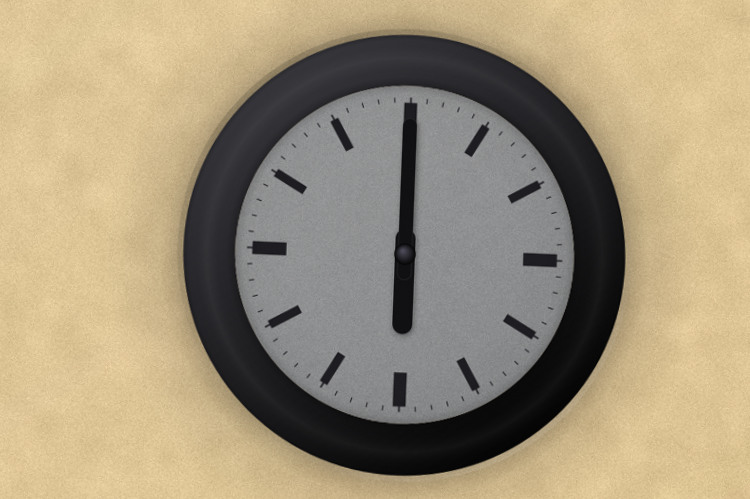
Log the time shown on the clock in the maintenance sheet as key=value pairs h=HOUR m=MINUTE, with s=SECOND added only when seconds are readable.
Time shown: h=6 m=0
